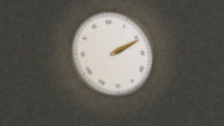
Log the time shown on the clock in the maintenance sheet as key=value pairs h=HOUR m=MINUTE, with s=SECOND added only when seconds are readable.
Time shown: h=2 m=11
